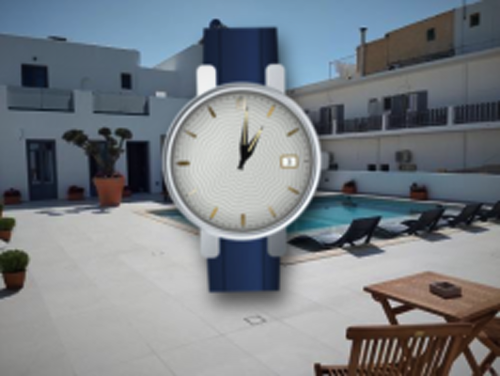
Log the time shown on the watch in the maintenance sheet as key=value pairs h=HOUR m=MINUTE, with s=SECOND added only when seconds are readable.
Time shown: h=1 m=1
